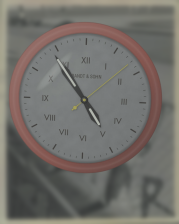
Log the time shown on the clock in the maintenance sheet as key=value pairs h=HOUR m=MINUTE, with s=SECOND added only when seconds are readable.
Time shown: h=4 m=54 s=8
